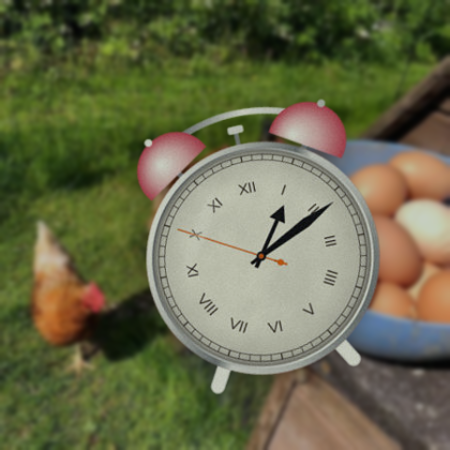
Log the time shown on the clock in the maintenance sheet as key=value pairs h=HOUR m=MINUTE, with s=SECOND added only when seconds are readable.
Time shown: h=1 m=10 s=50
